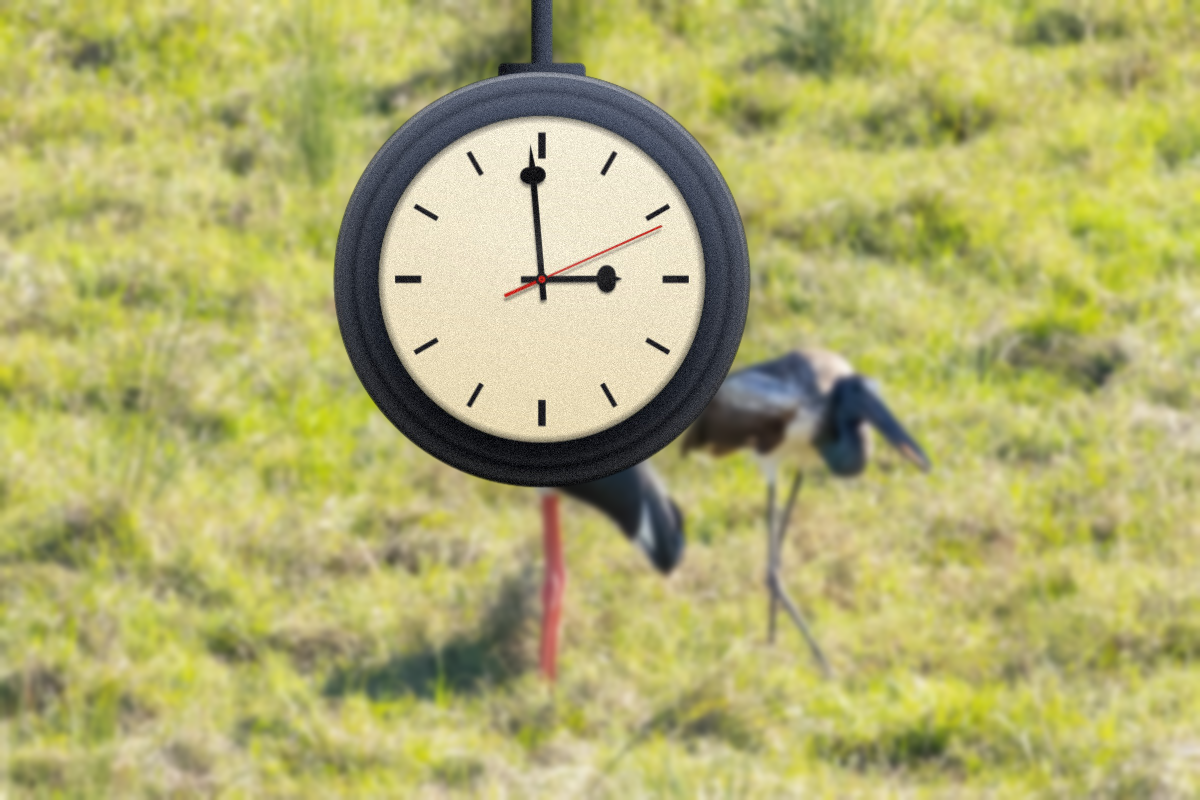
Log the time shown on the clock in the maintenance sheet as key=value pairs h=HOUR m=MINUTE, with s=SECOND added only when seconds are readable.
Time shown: h=2 m=59 s=11
